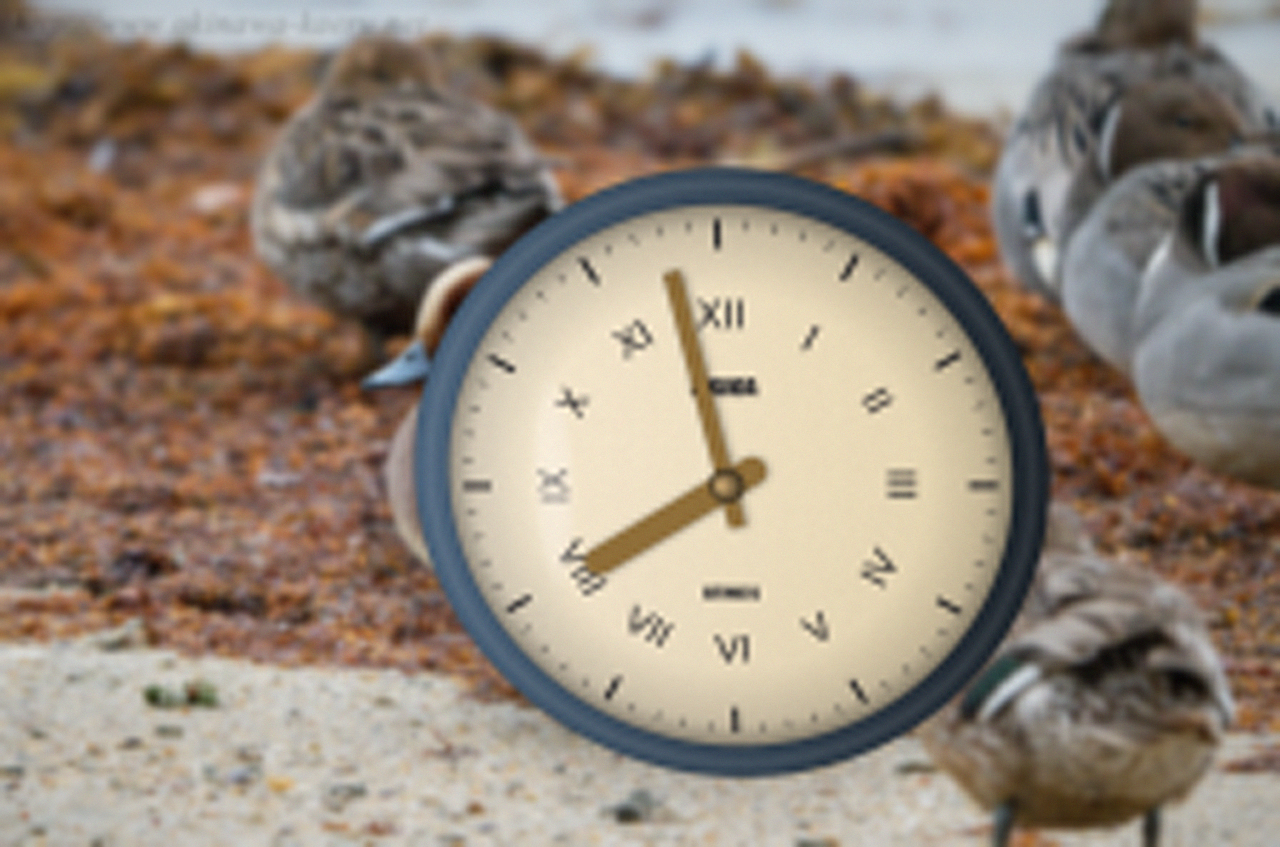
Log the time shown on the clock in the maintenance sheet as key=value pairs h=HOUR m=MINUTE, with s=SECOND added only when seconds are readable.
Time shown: h=7 m=58
